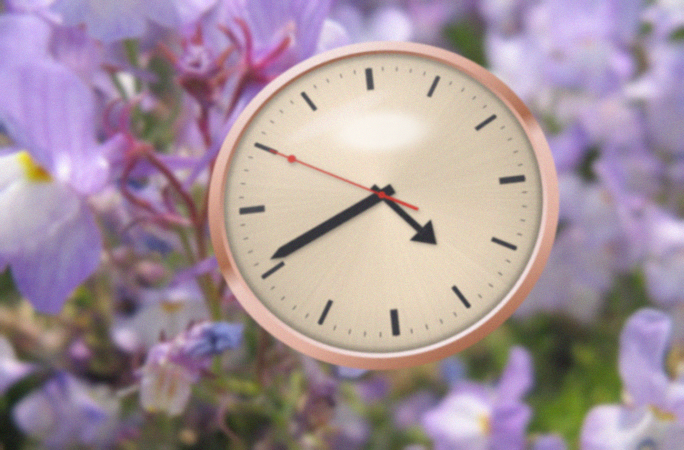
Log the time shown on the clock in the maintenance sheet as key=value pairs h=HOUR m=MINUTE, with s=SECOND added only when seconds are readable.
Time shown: h=4 m=40 s=50
